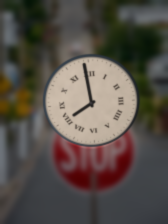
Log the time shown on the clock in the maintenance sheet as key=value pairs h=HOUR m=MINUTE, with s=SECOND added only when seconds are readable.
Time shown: h=7 m=59
